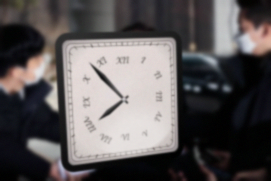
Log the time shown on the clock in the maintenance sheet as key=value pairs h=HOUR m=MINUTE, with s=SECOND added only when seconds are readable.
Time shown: h=7 m=53
